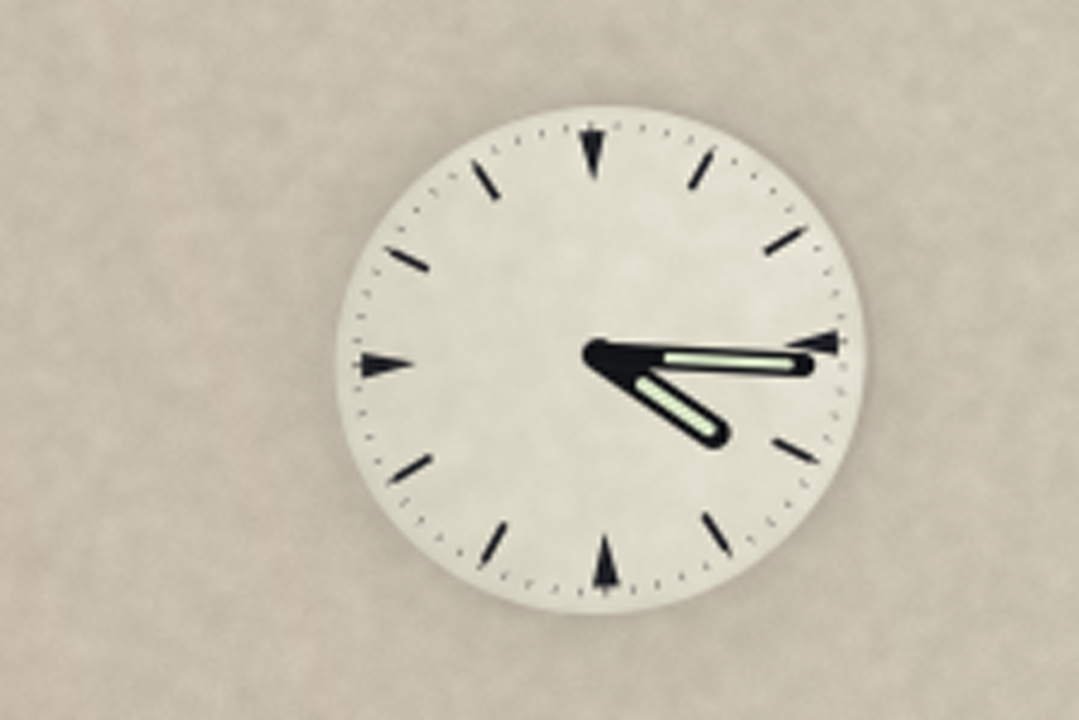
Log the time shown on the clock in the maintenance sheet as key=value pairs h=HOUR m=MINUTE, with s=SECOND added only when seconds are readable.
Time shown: h=4 m=16
